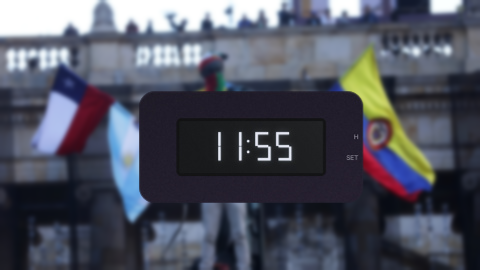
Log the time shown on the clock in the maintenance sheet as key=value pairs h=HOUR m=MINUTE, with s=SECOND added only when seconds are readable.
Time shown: h=11 m=55
